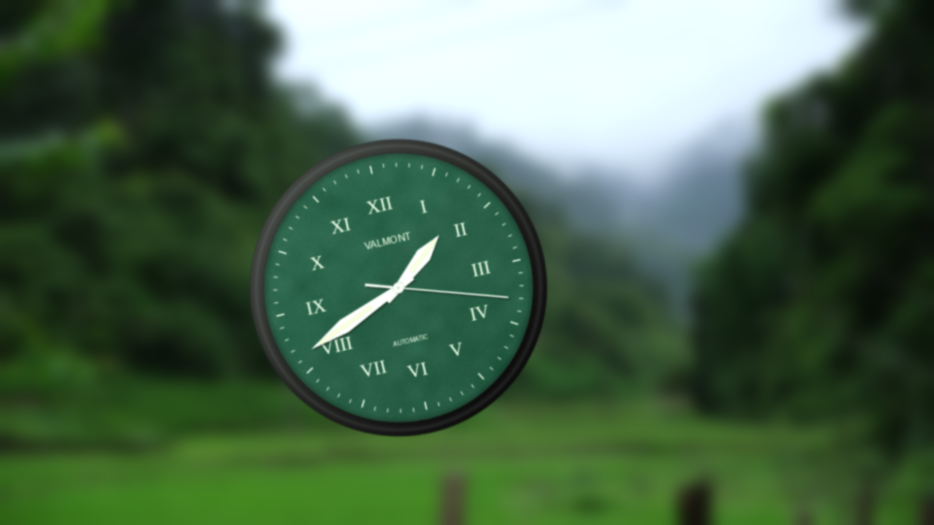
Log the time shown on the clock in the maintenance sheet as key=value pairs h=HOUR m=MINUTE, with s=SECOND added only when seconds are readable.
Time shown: h=1 m=41 s=18
